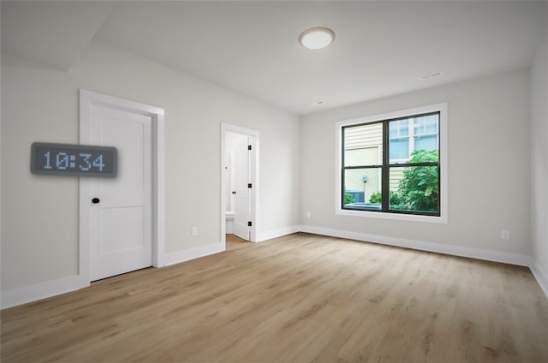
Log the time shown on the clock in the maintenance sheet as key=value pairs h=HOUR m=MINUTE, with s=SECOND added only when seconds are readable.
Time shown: h=10 m=34
